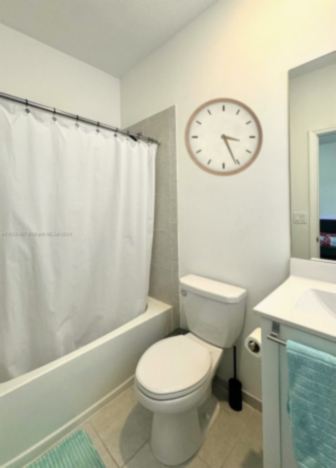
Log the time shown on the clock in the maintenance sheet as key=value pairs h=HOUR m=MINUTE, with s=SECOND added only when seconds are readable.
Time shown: h=3 m=26
